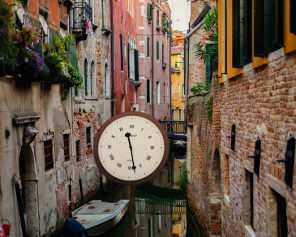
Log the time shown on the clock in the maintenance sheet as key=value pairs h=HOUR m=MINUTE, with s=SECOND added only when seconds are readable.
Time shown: h=11 m=28
